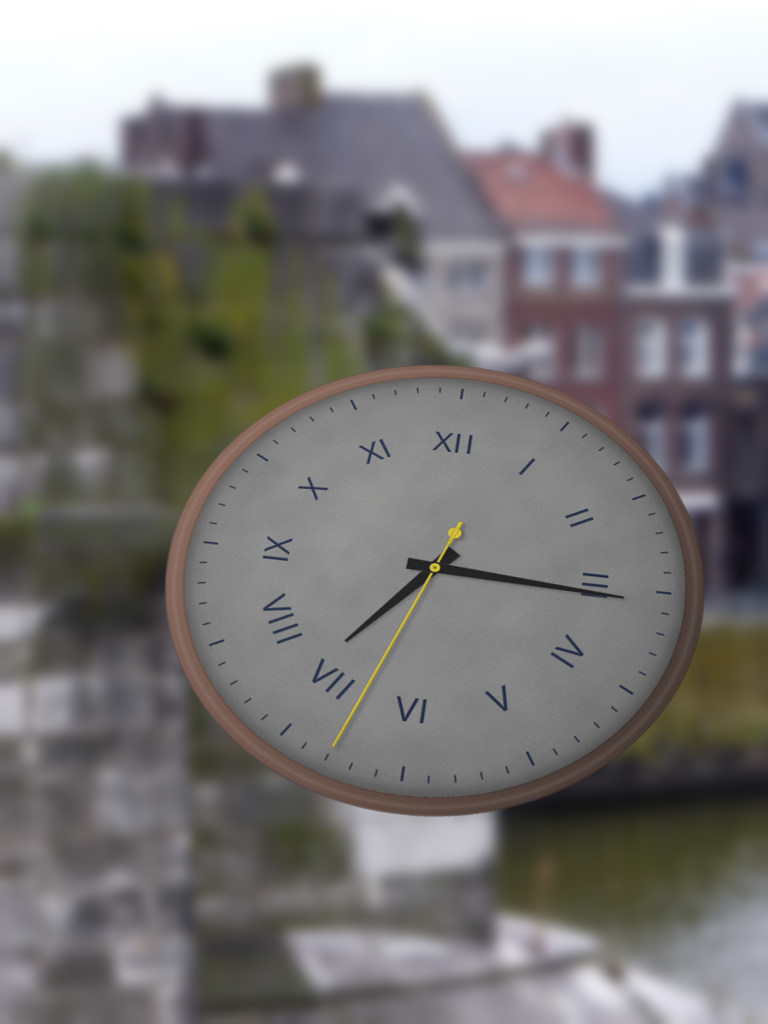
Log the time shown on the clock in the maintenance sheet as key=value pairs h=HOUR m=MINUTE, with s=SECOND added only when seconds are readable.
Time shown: h=7 m=15 s=33
